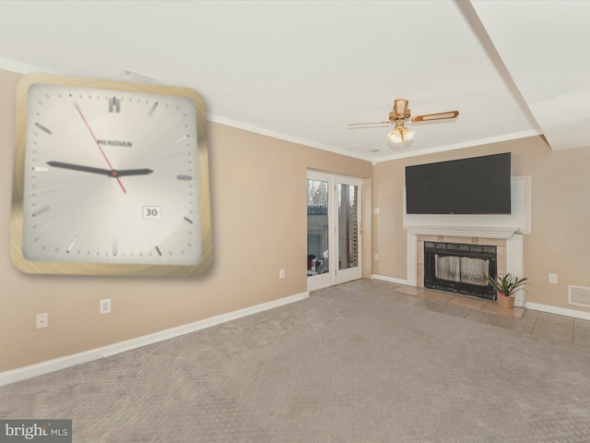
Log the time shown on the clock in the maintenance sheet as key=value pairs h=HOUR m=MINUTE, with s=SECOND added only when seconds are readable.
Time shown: h=2 m=45 s=55
